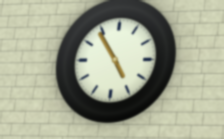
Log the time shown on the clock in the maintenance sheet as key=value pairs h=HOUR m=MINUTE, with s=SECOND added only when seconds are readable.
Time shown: h=4 m=54
